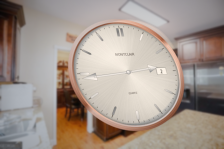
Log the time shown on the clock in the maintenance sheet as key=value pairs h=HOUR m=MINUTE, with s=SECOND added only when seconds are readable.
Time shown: h=2 m=44
